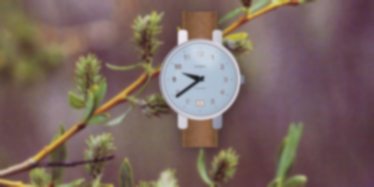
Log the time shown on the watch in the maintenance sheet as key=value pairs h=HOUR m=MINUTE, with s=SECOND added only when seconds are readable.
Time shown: h=9 m=39
